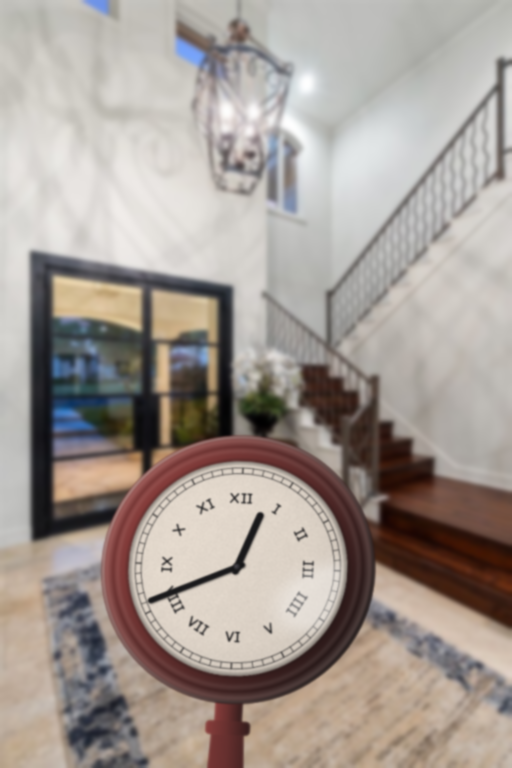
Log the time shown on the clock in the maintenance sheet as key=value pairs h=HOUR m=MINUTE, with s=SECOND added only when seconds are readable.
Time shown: h=12 m=41
